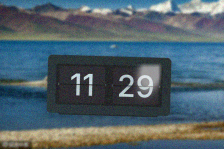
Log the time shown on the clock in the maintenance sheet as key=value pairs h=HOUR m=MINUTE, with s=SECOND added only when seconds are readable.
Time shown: h=11 m=29
